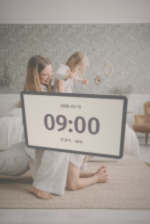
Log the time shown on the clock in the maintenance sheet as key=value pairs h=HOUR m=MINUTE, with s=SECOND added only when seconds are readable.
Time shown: h=9 m=0
